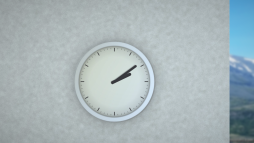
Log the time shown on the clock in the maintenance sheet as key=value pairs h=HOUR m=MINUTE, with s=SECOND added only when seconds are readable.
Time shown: h=2 m=9
